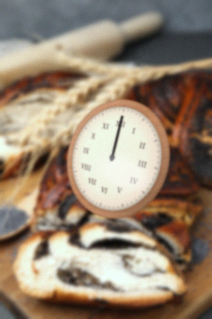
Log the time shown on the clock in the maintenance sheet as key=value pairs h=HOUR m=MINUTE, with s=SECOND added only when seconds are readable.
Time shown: h=12 m=0
